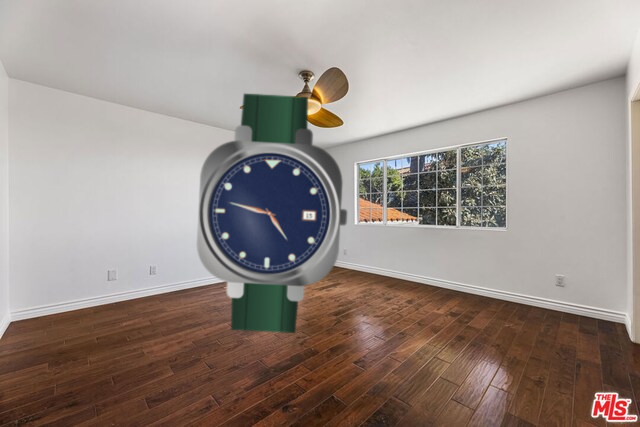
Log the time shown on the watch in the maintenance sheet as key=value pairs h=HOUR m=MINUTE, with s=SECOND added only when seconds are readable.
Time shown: h=4 m=47
